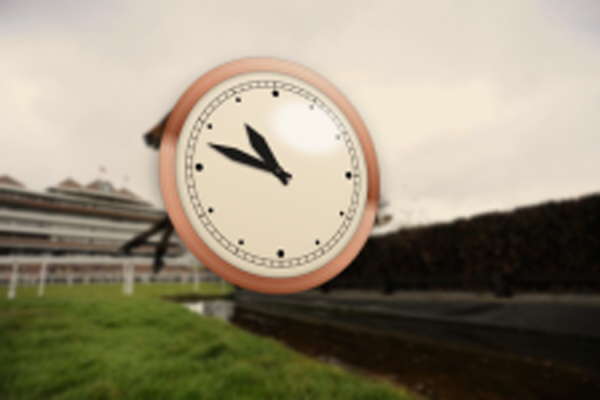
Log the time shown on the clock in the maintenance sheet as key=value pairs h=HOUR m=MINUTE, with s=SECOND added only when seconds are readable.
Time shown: h=10 m=48
